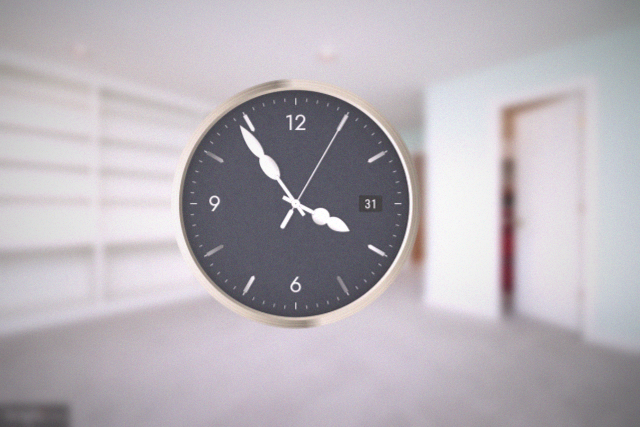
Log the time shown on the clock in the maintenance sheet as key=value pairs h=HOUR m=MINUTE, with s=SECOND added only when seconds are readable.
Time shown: h=3 m=54 s=5
